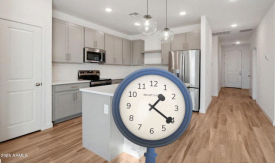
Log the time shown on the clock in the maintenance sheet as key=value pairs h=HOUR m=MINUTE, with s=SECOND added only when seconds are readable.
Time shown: h=1 m=21
